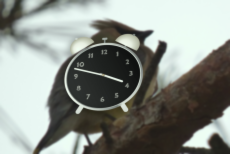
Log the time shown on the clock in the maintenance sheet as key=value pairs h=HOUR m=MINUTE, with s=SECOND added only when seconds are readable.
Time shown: h=3 m=48
